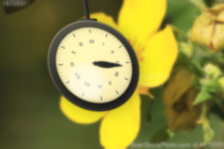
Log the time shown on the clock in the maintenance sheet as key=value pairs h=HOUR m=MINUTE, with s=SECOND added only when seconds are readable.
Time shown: h=3 m=16
